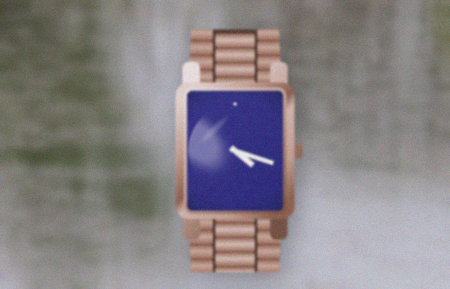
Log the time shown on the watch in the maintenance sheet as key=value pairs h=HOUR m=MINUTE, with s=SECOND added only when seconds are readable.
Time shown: h=4 m=18
